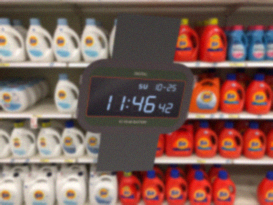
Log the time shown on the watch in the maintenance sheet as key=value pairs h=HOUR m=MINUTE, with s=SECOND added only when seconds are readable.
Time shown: h=11 m=46 s=42
